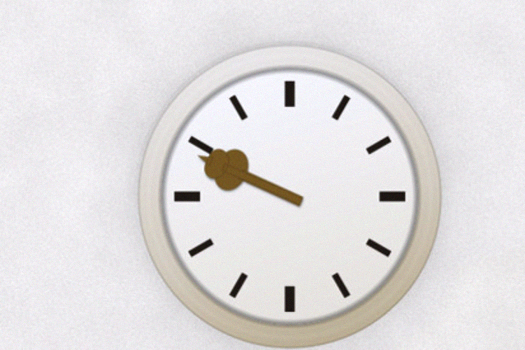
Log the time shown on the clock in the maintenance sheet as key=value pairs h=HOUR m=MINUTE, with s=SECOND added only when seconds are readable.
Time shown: h=9 m=49
